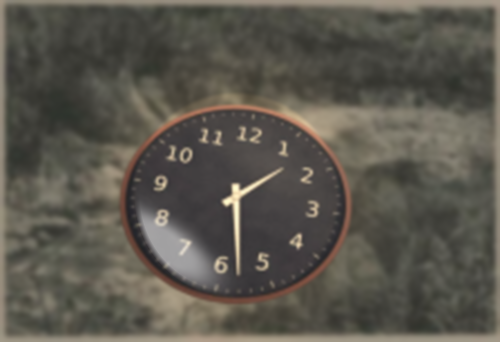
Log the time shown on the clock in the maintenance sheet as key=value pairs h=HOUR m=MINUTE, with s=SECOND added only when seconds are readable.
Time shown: h=1 m=28
